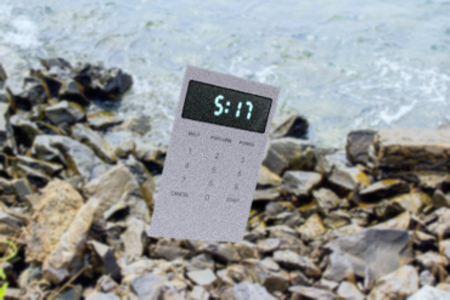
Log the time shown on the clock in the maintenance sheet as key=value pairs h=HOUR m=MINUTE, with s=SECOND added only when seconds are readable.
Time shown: h=5 m=17
